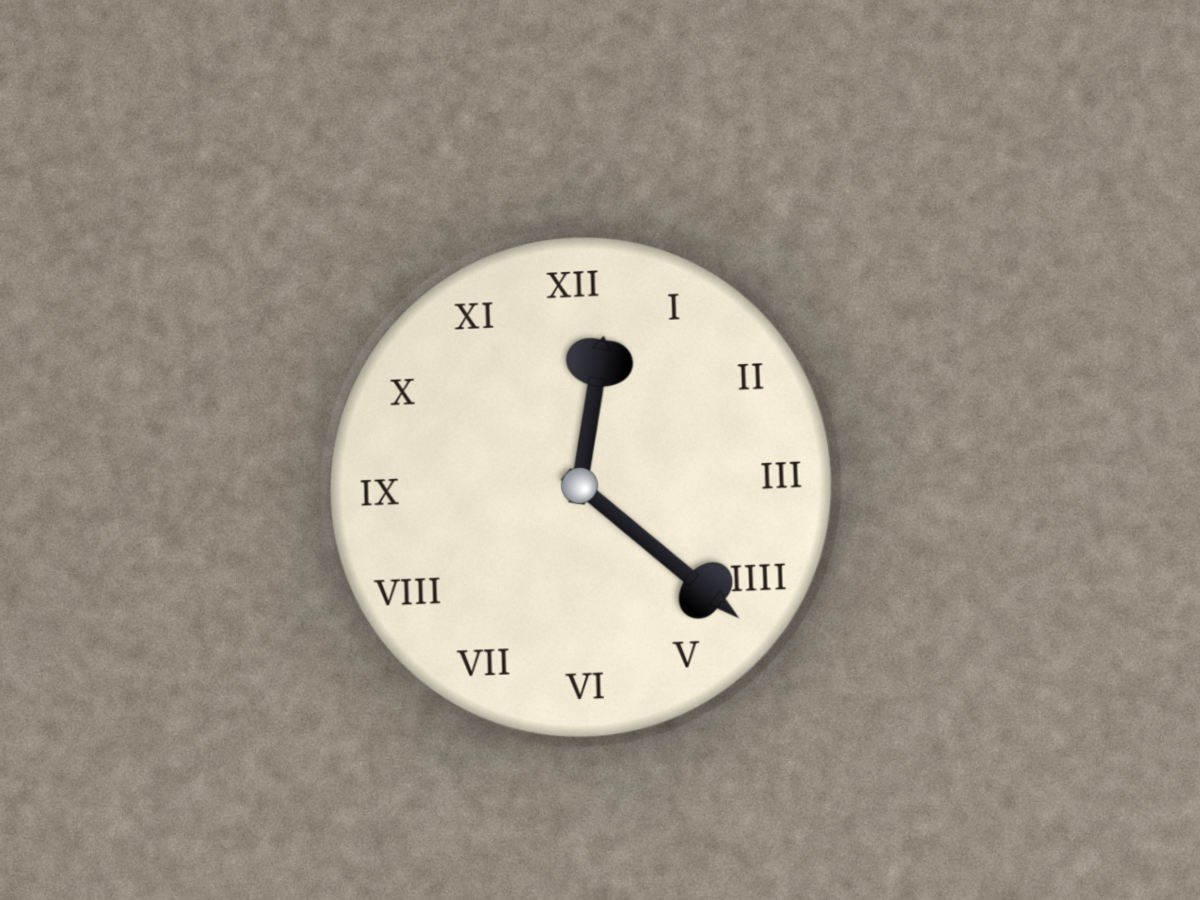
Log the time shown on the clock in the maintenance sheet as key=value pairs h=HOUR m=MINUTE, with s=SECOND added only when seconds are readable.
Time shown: h=12 m=22
